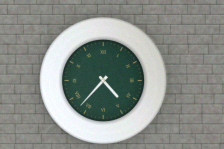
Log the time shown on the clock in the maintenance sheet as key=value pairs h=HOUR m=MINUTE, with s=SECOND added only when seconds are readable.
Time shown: h=4 m=37
